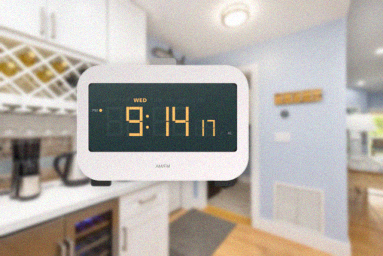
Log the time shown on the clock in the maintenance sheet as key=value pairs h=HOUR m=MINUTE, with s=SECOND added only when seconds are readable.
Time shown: h=9 m=14 s=17
